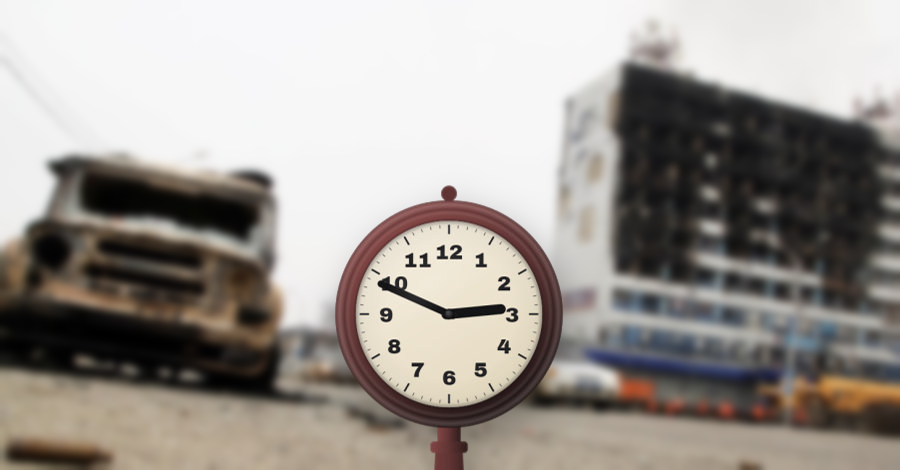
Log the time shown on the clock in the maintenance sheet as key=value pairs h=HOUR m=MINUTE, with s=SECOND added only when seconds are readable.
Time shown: h=2 m=49
